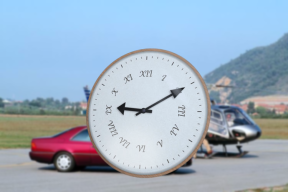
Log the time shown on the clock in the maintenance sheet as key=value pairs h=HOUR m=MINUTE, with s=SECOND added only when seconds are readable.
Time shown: h=9 m=10
